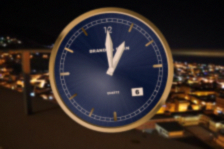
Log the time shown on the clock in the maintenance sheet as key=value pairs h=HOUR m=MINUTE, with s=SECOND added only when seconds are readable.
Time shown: h=1 m=0
